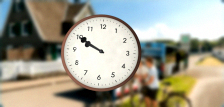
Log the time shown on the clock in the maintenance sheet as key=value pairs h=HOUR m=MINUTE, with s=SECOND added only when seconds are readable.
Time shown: h=9 m=50
